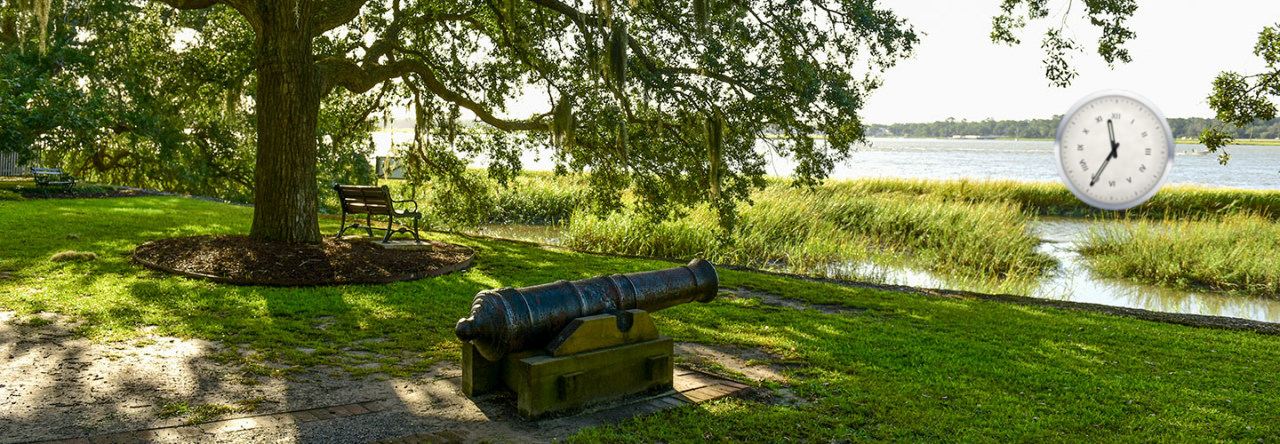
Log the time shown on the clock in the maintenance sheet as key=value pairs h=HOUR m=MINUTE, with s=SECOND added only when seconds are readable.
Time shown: h=11 m=35
